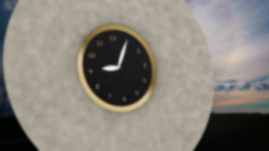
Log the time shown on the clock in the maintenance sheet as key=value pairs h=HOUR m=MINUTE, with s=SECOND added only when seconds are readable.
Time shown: h=9 m=5
